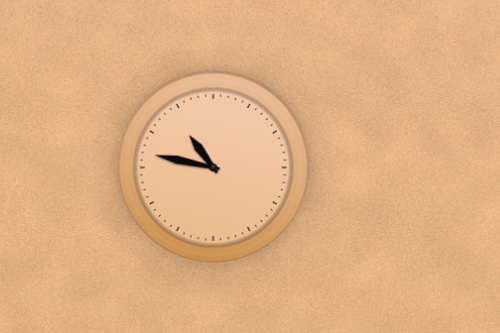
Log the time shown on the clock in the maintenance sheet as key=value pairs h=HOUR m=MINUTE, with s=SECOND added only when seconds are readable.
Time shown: h=10 m=47
